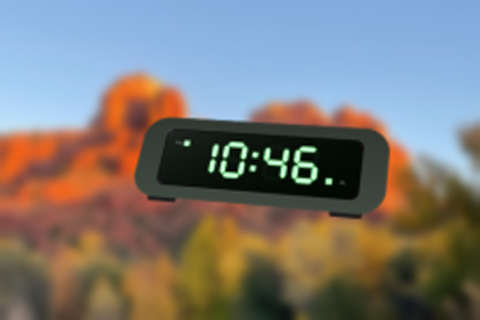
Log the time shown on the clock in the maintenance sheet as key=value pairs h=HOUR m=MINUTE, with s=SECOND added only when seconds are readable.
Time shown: h=10 m=46
